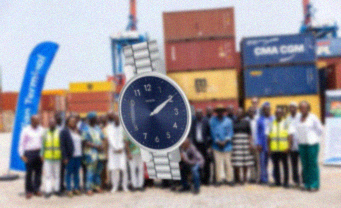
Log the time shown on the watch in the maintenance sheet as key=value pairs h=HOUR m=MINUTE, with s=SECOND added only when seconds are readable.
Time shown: h=2 m=10
